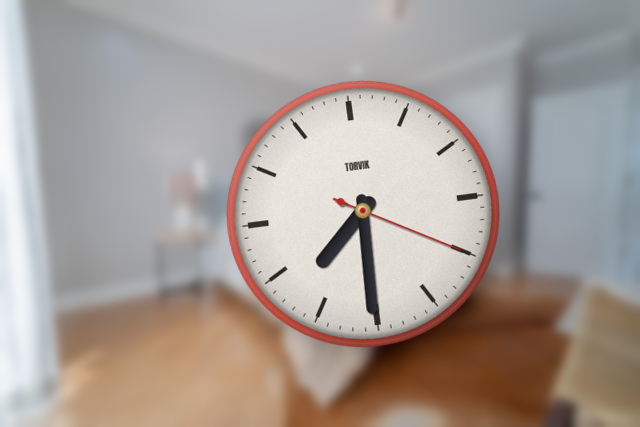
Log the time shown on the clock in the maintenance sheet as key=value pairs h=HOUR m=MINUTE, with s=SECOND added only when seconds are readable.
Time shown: h=7 m=30 s=20
